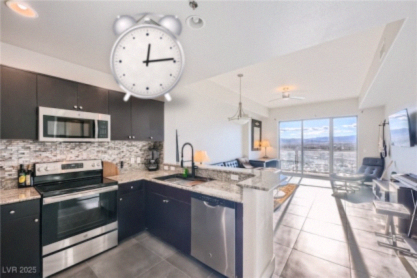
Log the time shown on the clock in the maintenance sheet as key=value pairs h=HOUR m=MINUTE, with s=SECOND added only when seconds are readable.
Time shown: h=12 m=14
